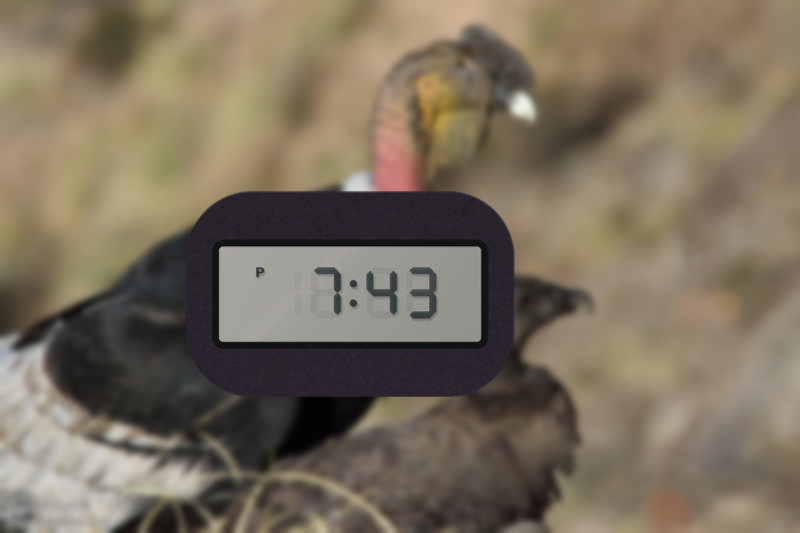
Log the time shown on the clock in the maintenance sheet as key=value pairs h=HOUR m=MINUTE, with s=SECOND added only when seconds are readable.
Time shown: h=7 m=43
